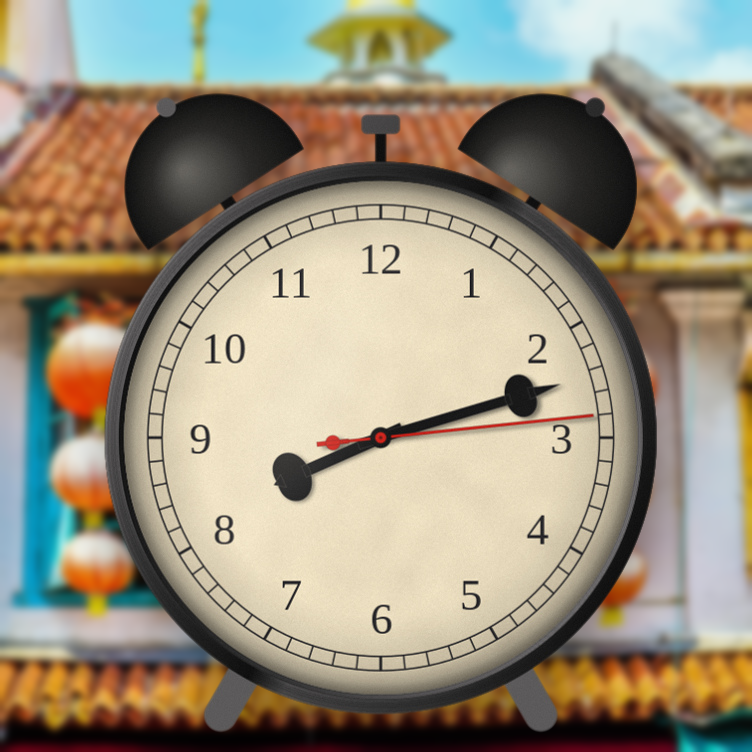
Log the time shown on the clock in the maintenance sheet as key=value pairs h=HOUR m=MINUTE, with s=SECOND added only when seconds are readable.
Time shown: h=8 m=12 s=14
